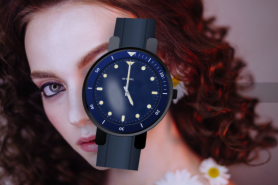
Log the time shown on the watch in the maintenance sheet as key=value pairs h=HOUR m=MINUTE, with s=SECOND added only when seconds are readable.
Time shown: h=5 m=0
